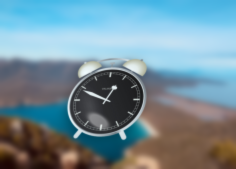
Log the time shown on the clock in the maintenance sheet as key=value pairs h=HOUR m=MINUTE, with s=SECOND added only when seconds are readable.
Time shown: h=12 m=49
